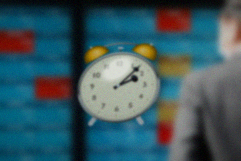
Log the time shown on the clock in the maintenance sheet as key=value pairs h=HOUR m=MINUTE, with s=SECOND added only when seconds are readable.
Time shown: h=2 m=7
